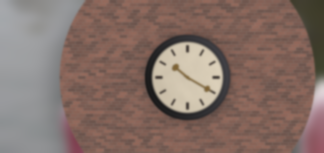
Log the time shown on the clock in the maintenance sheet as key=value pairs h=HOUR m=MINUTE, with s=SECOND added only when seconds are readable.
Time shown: h=10 m=20
